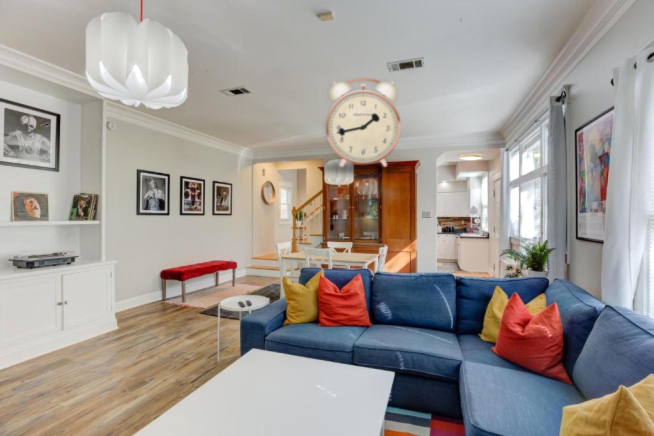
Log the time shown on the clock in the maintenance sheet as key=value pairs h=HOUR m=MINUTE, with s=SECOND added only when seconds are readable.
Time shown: h=1 m=43
